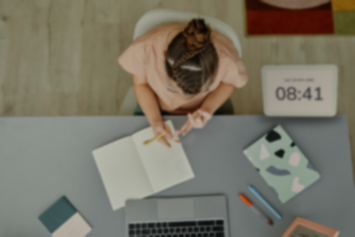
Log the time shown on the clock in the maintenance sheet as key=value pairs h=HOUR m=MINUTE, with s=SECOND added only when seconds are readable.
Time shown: h=8 m=41
